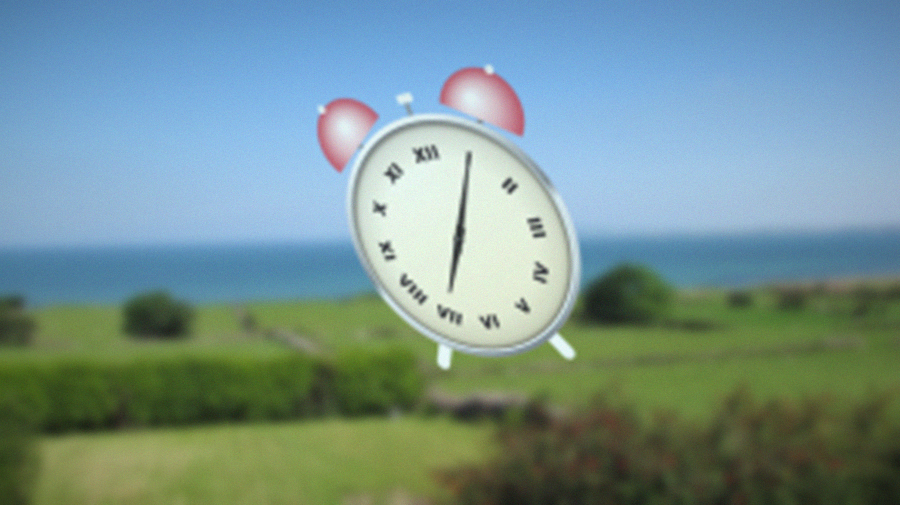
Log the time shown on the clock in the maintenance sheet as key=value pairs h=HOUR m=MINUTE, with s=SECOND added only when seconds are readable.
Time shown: h=7 m=5
